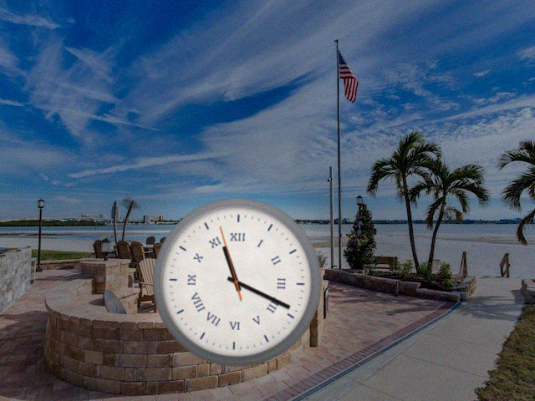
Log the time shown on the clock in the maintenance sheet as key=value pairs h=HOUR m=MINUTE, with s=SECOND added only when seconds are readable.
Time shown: h=11 m=18 s=57
